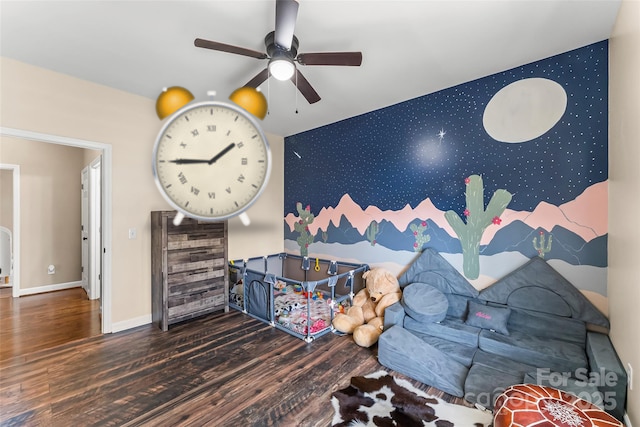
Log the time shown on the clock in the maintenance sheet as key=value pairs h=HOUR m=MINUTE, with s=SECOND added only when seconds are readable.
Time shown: h=1 m=45
